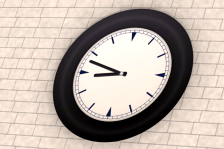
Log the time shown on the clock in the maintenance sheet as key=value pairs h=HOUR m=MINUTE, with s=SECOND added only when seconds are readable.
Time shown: h=8 m=48
